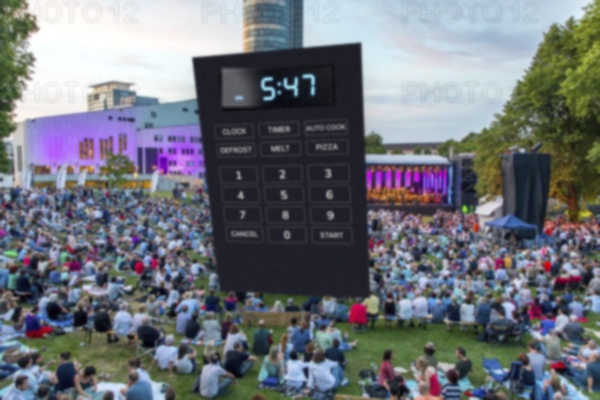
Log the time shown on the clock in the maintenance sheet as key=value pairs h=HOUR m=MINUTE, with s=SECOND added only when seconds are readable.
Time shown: h=5 m=47
